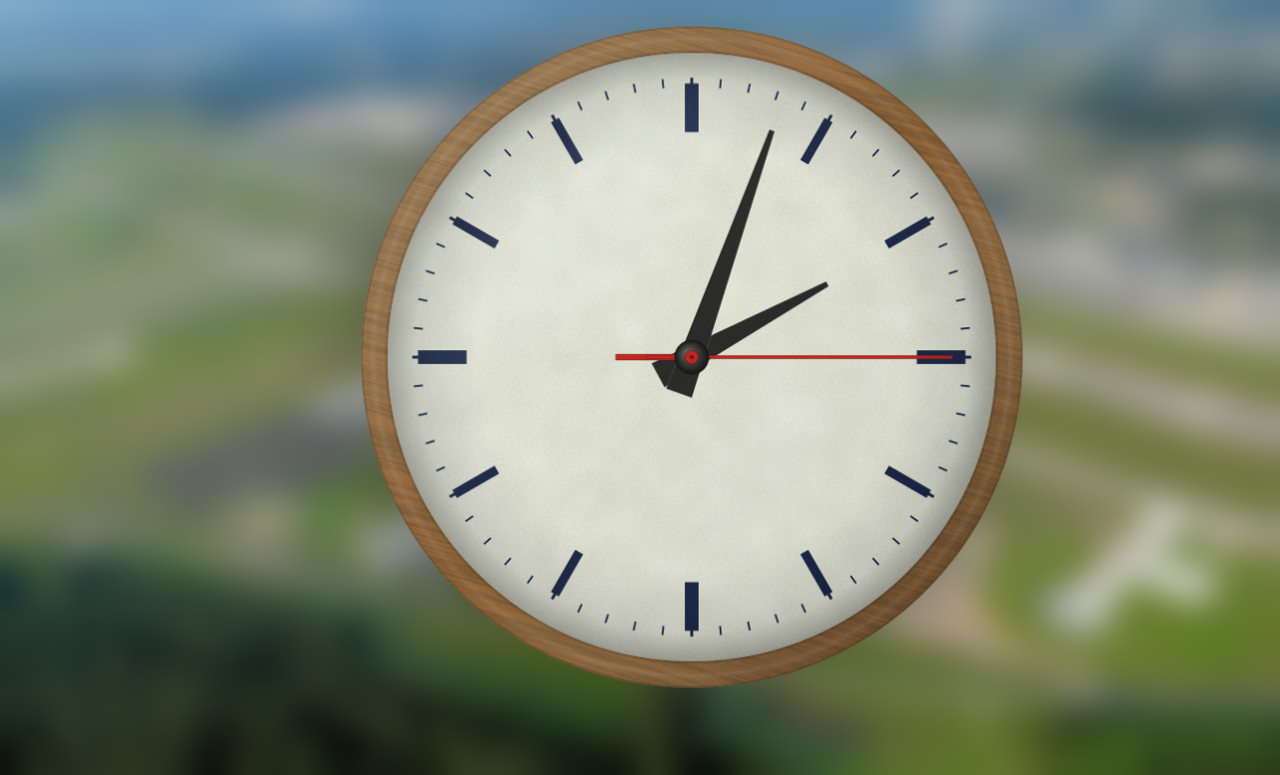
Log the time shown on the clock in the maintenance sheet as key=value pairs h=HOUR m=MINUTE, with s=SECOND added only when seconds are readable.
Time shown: h=2 m=3 s=15
